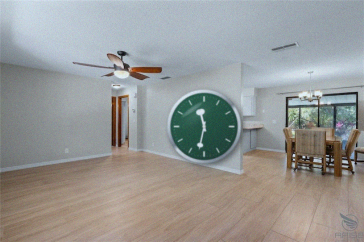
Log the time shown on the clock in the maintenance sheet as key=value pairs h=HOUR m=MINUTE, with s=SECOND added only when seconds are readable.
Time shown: h=11 m=32
